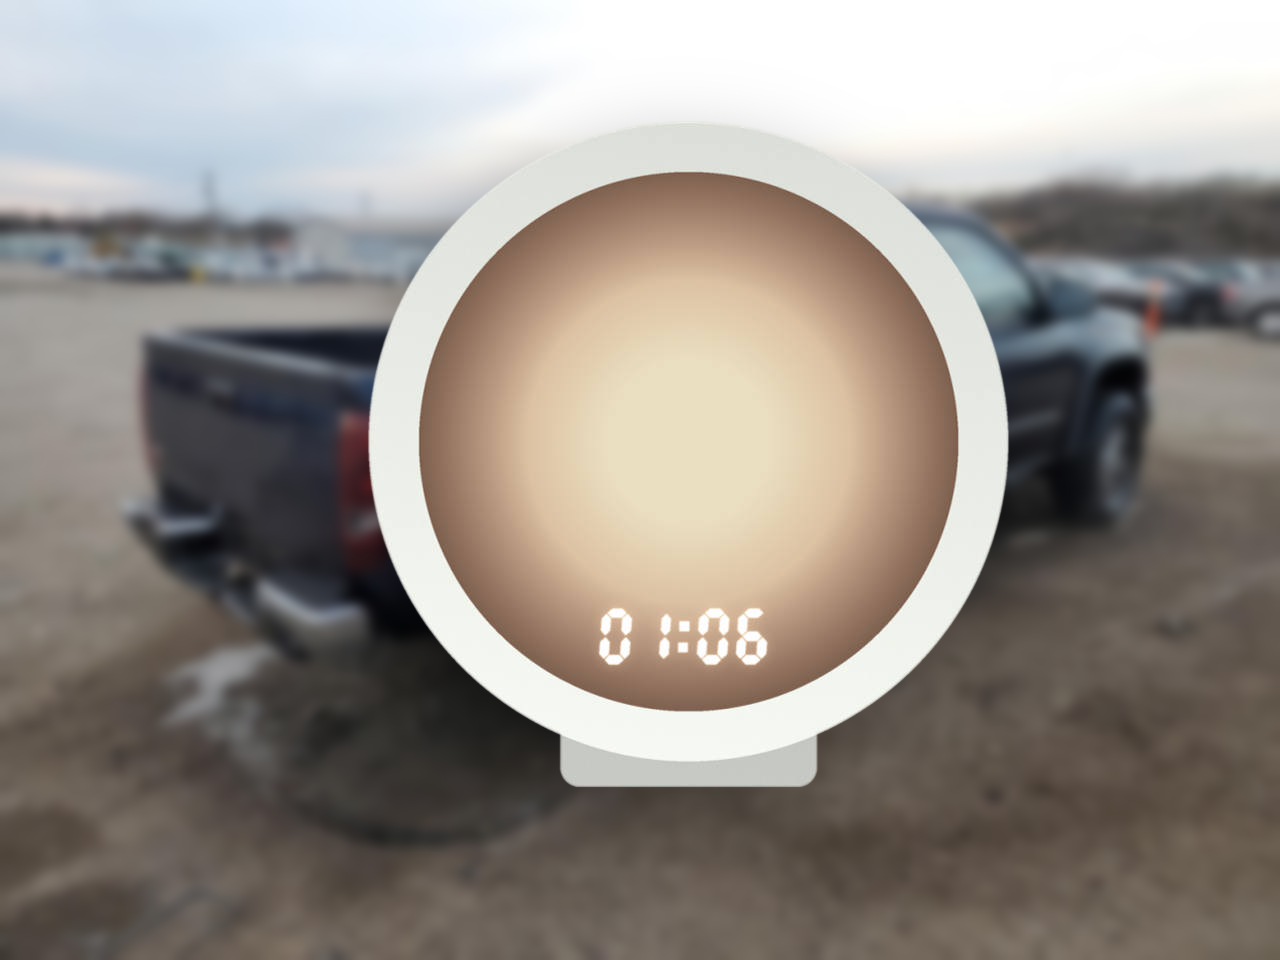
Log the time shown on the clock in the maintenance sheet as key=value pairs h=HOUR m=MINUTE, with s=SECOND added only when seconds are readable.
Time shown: h=1 m=6
